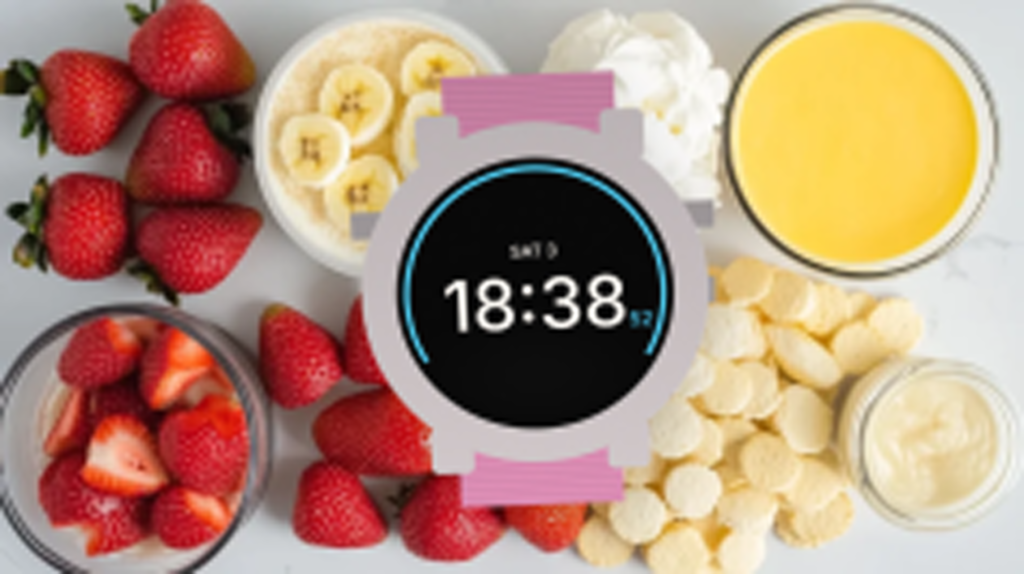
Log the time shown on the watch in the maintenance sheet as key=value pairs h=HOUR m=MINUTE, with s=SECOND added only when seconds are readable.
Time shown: h=18 m=38
